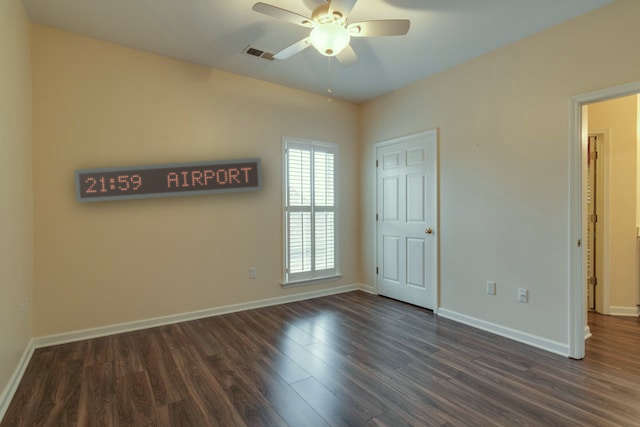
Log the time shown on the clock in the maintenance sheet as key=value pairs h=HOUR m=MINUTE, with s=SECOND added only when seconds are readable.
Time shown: h=21 m=59
